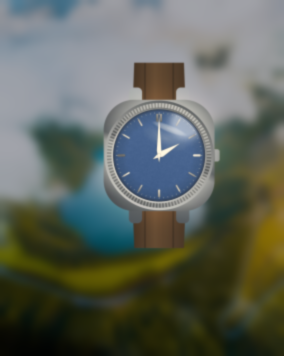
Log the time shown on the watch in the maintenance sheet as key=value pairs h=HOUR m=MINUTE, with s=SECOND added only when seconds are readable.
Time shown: h=2 m=0
